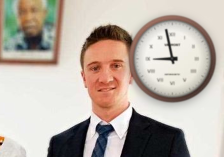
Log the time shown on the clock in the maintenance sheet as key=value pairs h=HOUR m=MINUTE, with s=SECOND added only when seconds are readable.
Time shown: h=8 m=58
